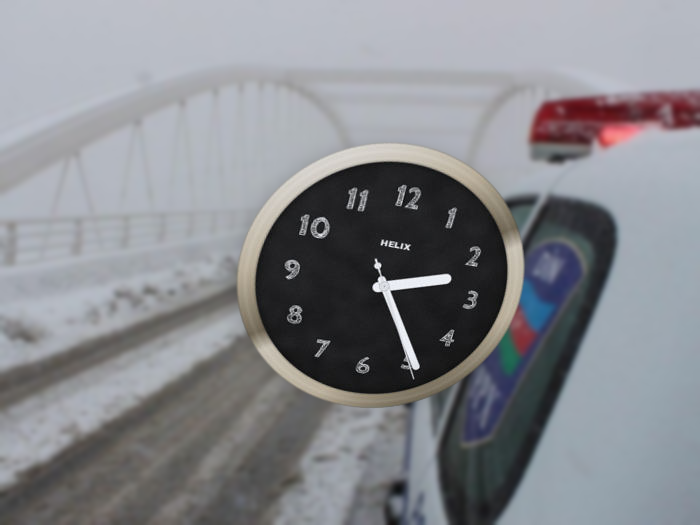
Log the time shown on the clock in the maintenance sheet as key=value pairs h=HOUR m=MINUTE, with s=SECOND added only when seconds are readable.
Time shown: h=2 m=24 s=25
